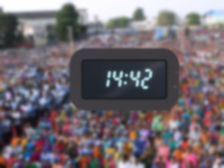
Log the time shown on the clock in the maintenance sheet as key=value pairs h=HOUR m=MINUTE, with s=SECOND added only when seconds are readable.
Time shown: h=14 m=42
